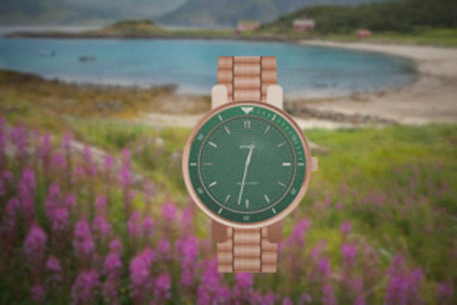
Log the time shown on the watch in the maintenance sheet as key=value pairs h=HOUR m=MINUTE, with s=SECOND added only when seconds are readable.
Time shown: h=12 m=32
